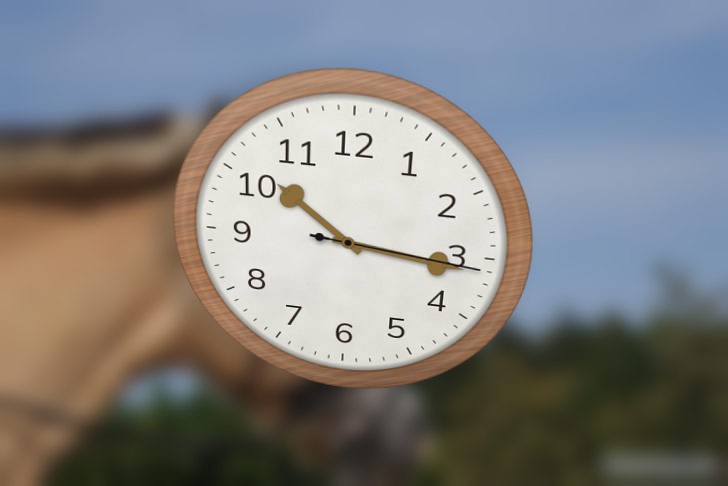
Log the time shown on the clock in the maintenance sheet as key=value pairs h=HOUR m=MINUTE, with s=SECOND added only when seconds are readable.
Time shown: h=10 m=16 s=16
